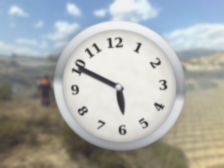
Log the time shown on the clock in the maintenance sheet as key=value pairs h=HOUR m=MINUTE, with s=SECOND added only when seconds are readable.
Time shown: h=5 m=50
